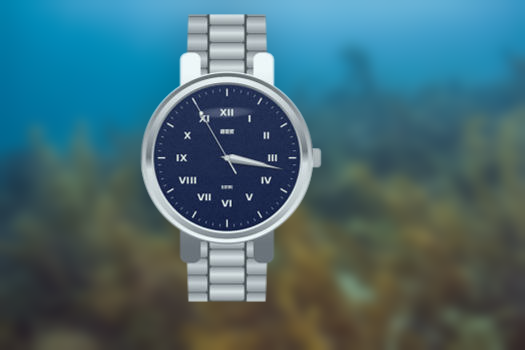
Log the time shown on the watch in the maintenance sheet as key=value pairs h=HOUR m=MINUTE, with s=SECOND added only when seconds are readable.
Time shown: h=3 m=16 s=55
